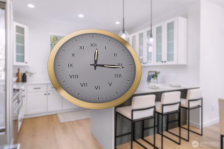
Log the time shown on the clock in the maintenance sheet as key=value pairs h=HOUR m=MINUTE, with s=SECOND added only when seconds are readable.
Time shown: h=12 m=16
